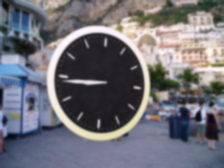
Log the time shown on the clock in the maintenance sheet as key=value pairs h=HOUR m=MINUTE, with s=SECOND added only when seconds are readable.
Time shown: h=8 m=44
